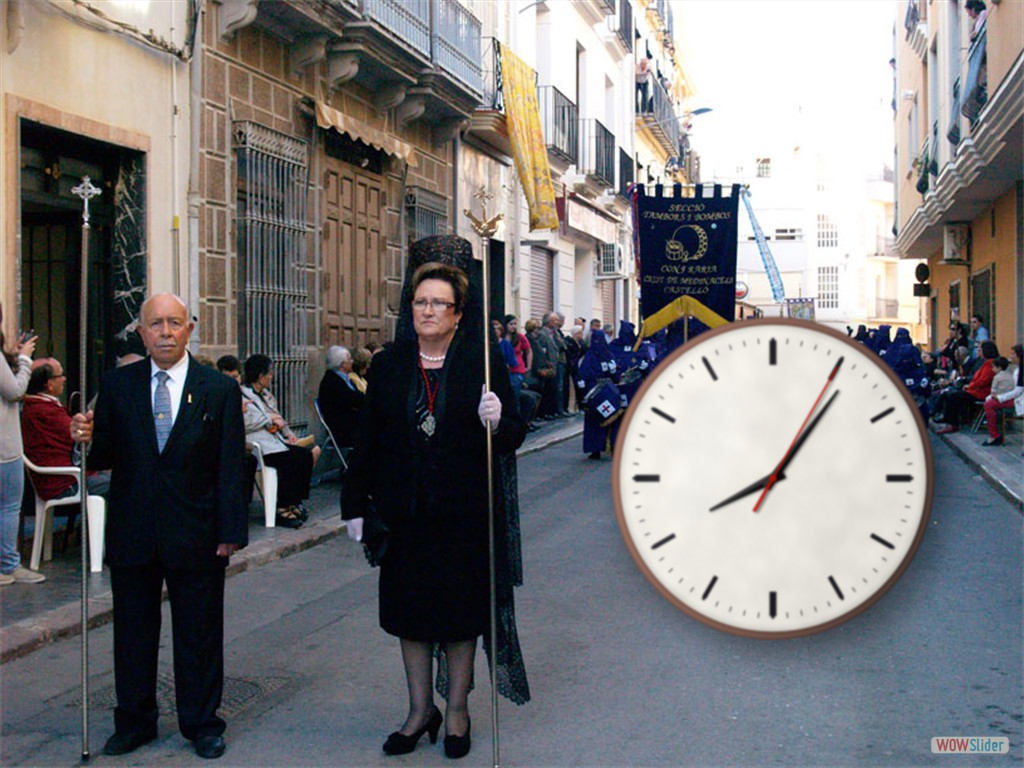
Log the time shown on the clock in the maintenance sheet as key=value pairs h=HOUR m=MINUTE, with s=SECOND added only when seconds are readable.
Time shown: h=8 m=6 s=5
